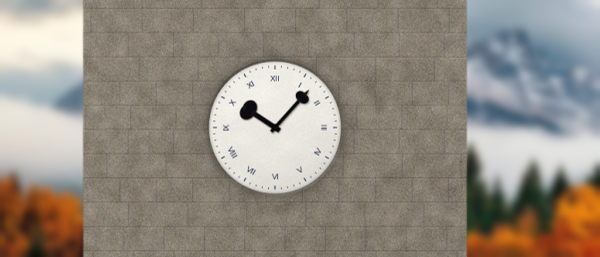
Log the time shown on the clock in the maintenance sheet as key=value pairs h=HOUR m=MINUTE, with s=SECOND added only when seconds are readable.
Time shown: h=10 m=7
